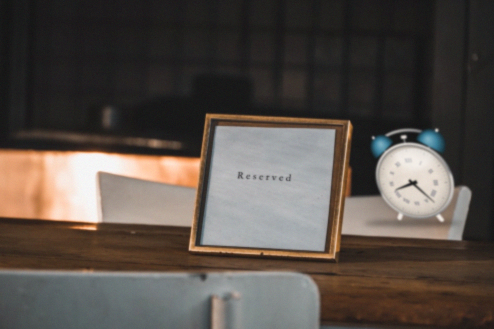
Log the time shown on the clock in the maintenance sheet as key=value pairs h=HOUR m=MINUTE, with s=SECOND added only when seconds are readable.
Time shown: h=8 m=23
